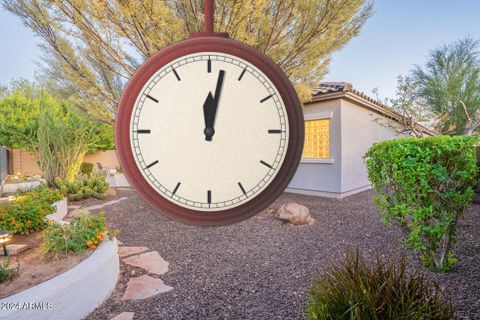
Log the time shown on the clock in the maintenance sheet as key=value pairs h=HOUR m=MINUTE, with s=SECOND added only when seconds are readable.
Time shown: h=12 m=2
